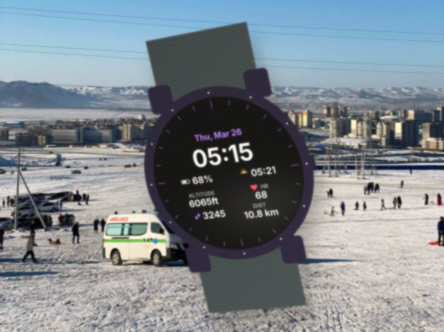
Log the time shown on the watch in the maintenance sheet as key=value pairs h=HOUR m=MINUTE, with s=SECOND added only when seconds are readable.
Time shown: h=5 m=15
